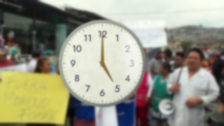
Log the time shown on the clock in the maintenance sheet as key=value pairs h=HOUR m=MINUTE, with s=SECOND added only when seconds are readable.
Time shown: h=5 m=0
